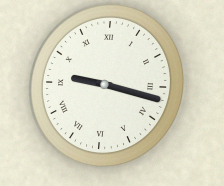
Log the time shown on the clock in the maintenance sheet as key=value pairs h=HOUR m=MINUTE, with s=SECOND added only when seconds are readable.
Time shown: h=9 m=17
